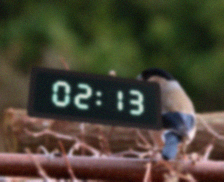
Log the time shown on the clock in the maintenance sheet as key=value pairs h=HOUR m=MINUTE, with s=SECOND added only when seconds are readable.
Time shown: h=2 m=13
